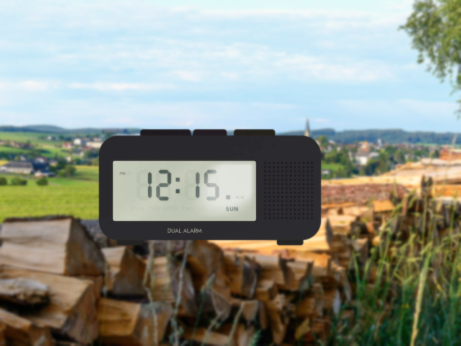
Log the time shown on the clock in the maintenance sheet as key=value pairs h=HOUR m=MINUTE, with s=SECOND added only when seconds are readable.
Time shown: h=12 m=15
